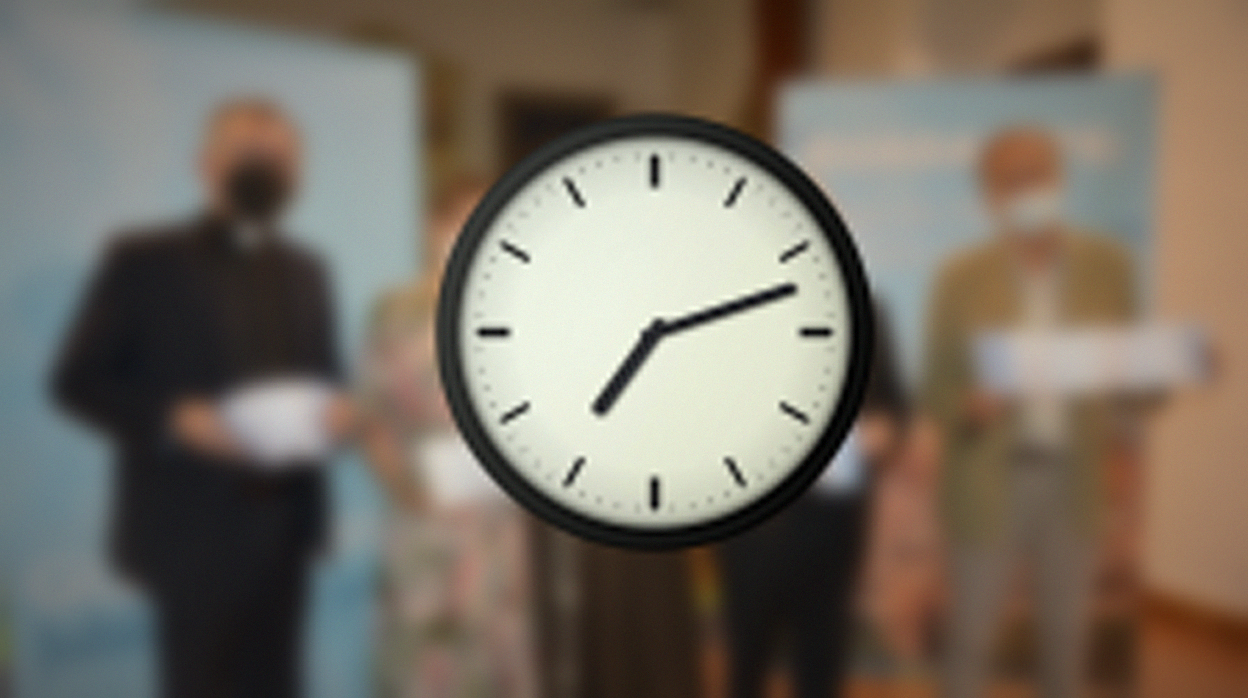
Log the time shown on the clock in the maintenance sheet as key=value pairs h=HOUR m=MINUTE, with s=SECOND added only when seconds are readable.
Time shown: h=7 m=12
